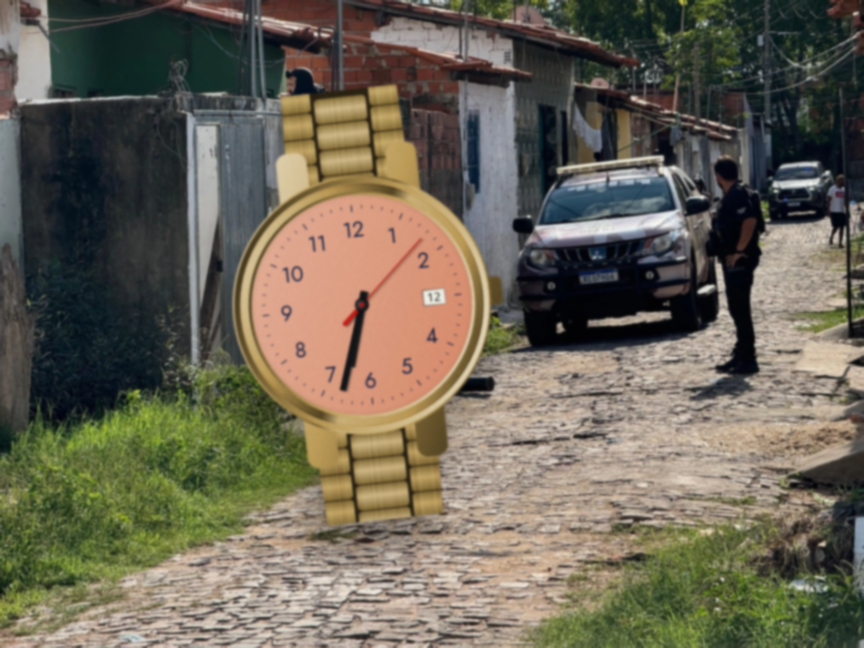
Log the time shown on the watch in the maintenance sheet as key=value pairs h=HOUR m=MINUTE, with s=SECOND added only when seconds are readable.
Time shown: h=6 m=33 s=8
